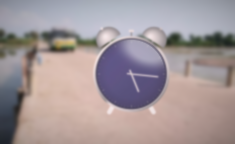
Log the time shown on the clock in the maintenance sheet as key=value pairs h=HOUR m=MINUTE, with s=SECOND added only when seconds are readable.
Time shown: h=5 m=16
